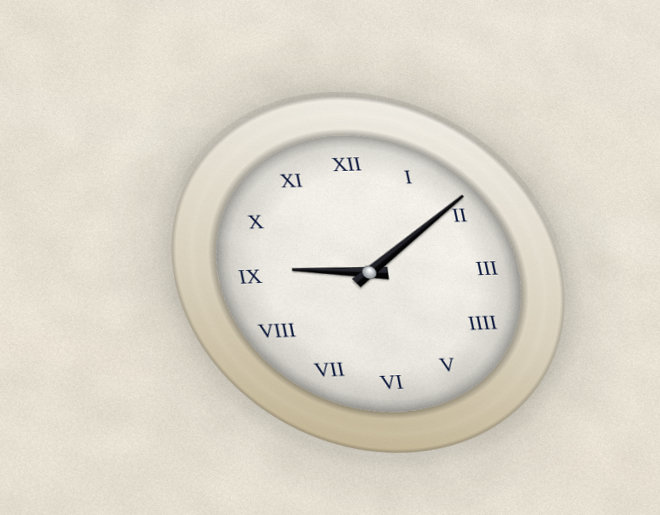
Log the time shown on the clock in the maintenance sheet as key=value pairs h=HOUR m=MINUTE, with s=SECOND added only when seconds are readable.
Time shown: h=9 m=9
